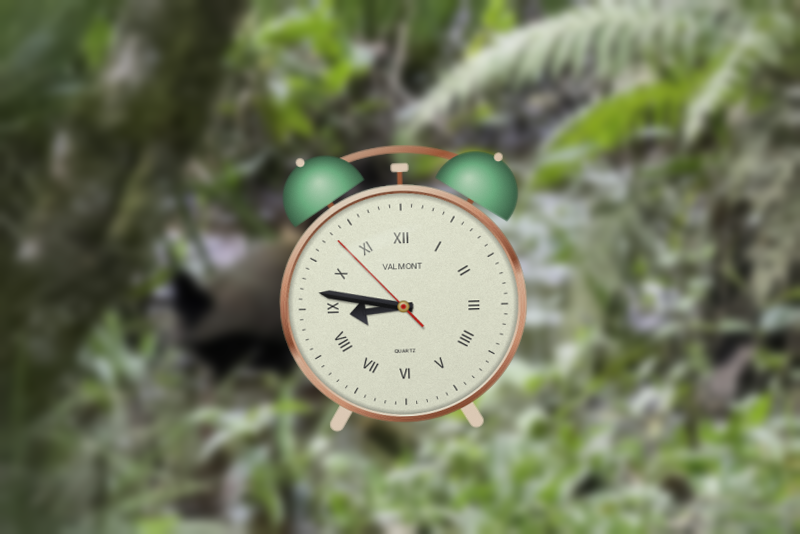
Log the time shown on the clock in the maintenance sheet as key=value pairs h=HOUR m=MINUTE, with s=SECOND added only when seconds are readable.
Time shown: h=8 m=46 s=53
